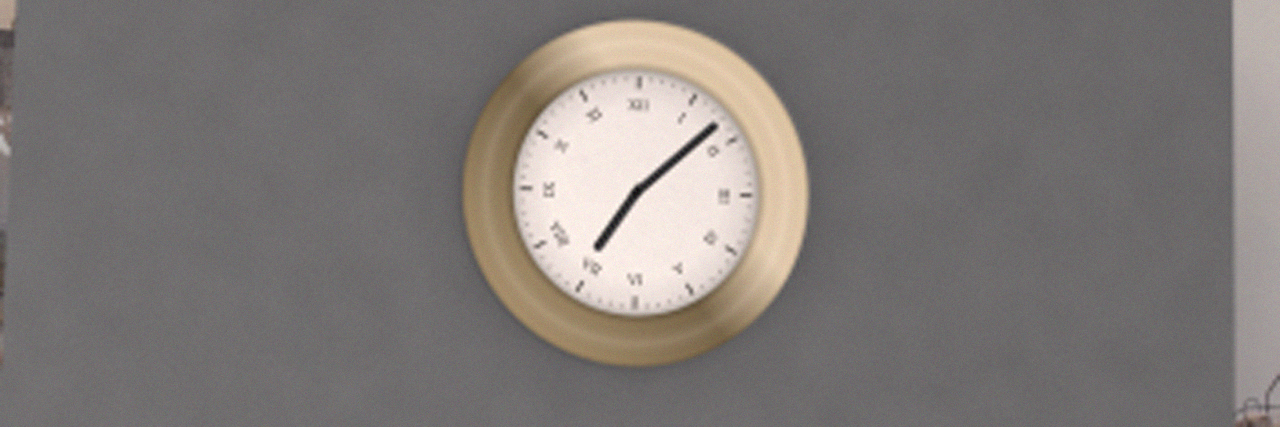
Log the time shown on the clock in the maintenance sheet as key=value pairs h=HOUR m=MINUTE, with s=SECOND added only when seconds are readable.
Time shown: h=7 m=8
